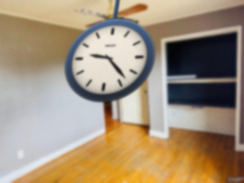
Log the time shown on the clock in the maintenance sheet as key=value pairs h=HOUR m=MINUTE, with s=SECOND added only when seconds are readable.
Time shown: h=9 m=23
